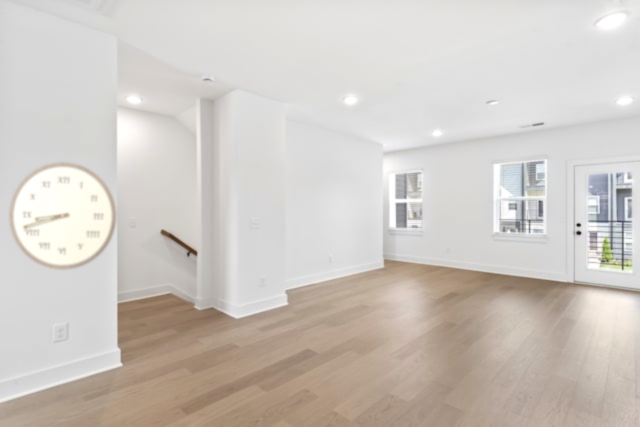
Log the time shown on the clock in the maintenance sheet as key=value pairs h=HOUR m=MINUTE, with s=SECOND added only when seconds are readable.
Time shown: h=8 m=42
